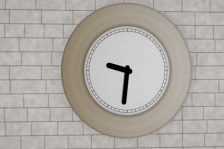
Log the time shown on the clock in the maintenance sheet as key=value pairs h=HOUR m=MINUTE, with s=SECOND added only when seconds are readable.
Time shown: h=9 m=31
